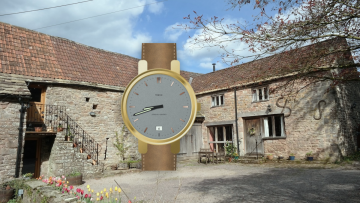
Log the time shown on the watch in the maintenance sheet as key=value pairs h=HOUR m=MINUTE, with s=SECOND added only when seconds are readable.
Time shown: h=8 m=42
